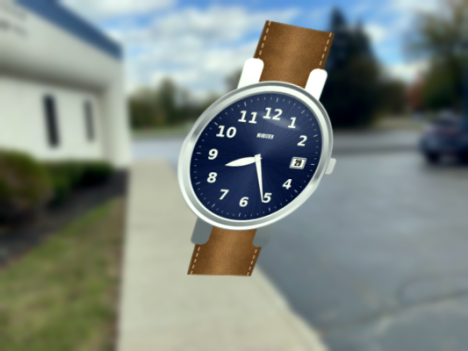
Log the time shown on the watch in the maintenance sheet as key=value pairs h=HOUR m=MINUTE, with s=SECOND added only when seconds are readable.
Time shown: h=8 m=26
